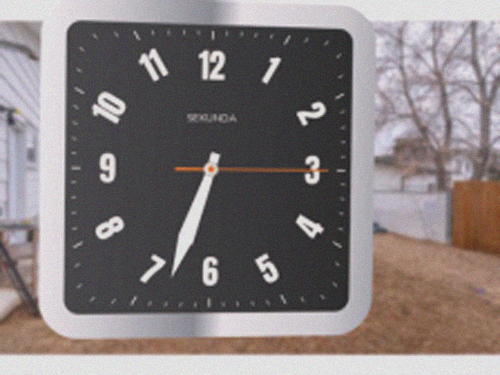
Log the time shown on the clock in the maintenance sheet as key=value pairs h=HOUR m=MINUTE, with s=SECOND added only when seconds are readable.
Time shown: h=6 m=33 s=15
